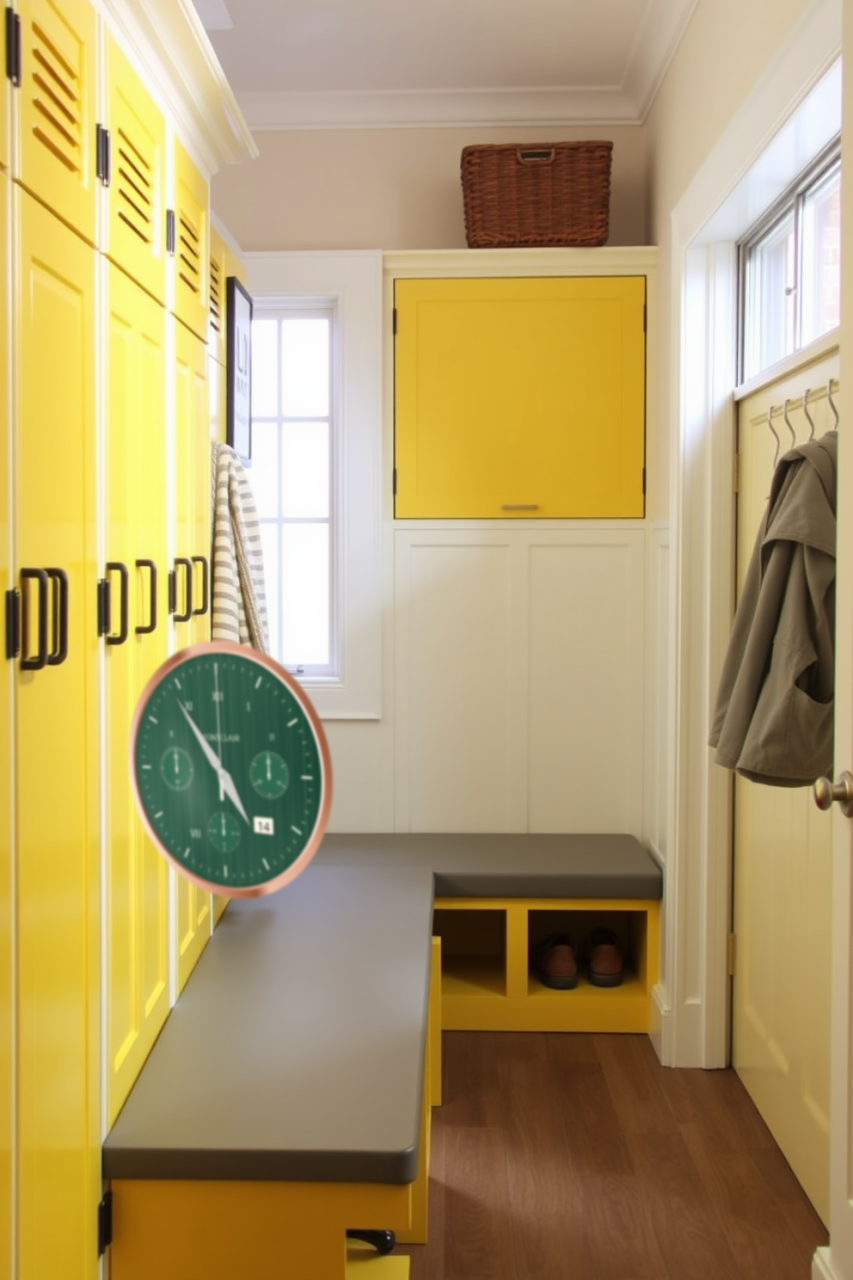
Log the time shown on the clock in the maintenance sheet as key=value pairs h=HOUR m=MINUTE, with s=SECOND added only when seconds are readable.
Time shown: h=4 m=54
